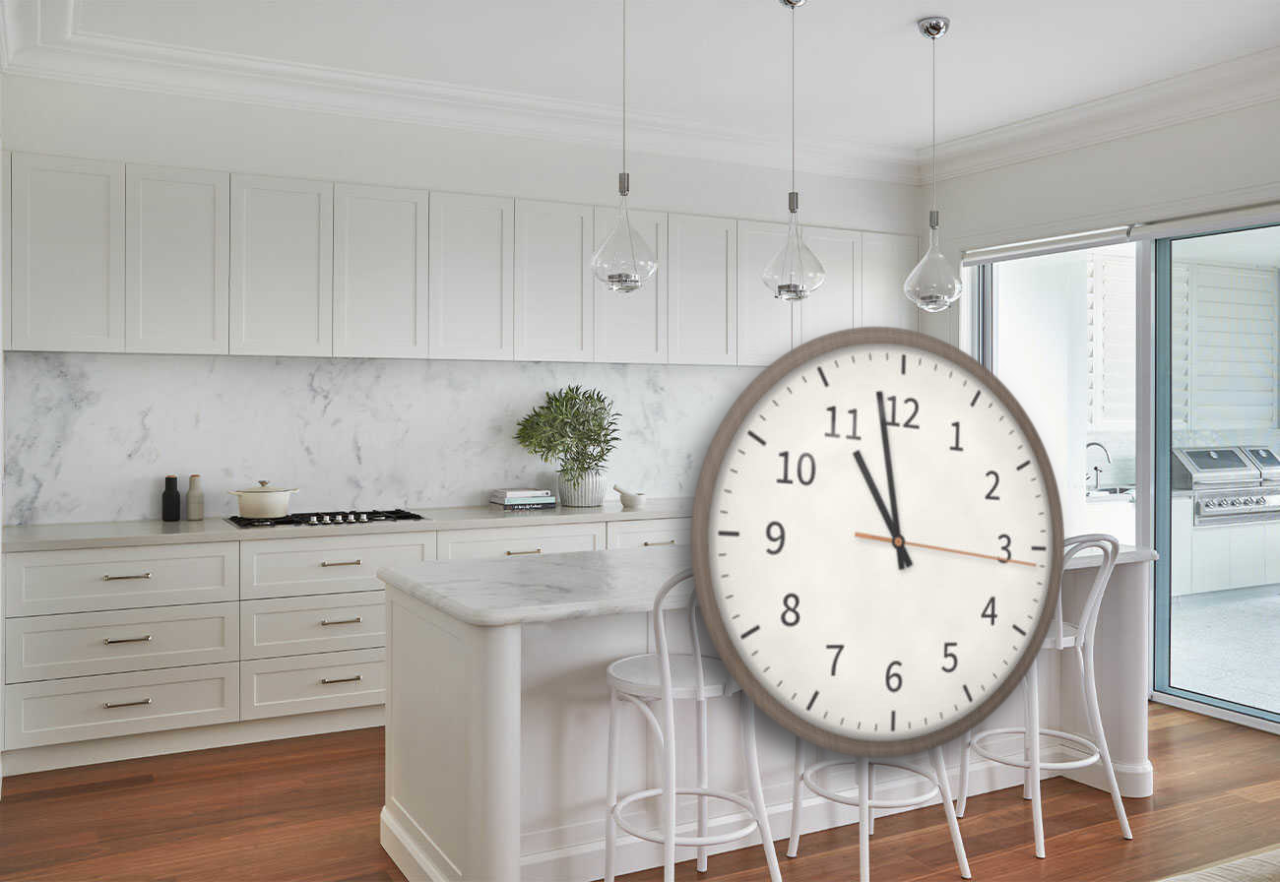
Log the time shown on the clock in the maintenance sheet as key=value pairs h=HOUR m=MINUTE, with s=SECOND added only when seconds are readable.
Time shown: h=10 m=58 s=16
